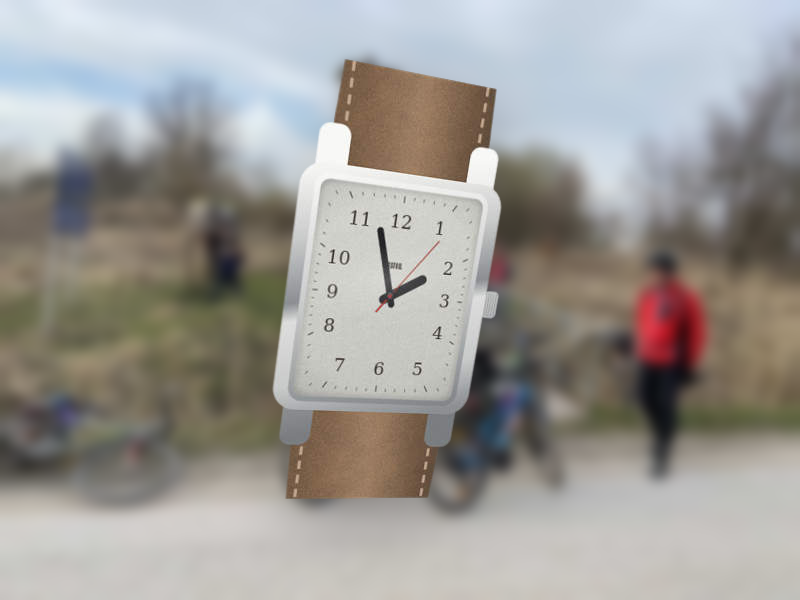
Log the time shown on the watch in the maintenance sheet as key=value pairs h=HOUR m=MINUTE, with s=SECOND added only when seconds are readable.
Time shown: h=1 m=57 s=6
